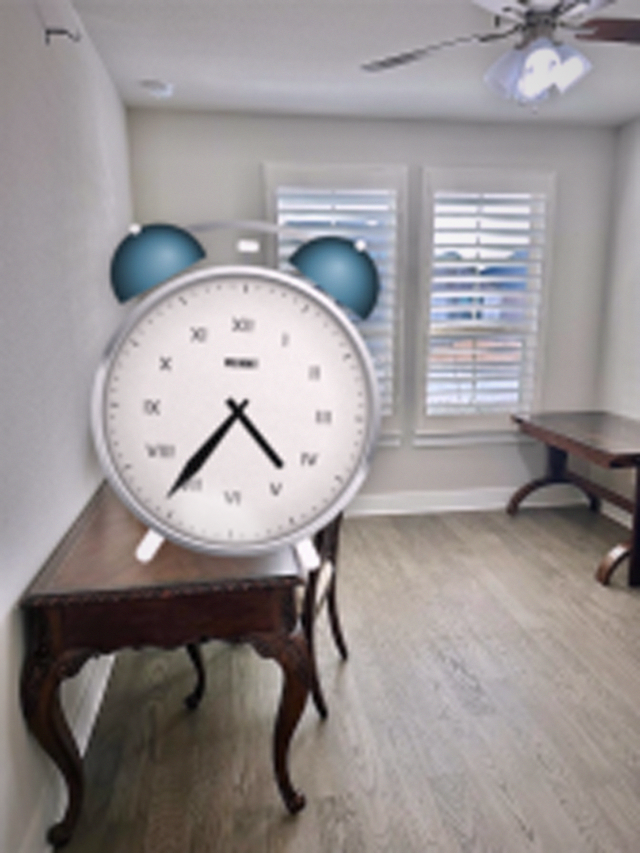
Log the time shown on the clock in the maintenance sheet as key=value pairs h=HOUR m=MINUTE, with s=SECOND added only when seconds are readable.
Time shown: h=4 m=36
